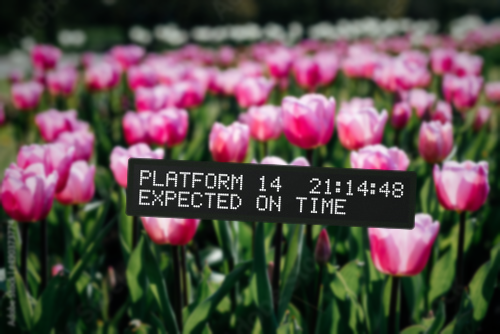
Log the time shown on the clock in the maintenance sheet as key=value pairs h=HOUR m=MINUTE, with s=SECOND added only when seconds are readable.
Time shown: h=21 m=14 s=48
